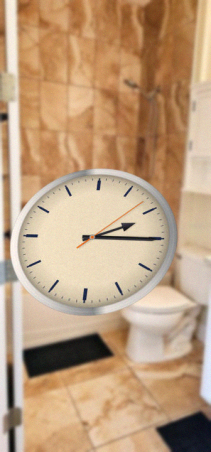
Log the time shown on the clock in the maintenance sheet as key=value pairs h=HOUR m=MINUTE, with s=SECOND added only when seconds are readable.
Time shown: h=2 m=15 s=8
